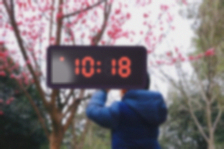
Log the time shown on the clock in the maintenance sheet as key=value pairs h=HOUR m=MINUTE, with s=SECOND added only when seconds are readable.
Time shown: h=10 m=18
